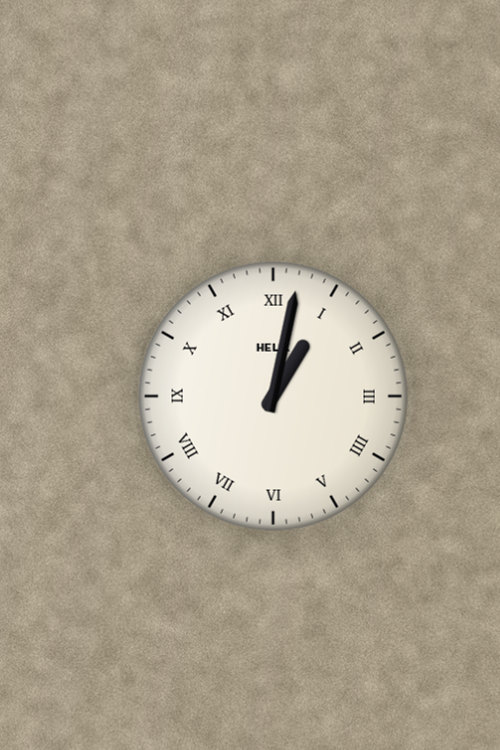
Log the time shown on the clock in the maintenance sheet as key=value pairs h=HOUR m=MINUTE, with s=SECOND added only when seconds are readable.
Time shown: h=1 m=2
